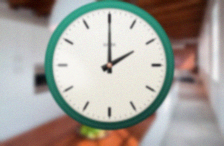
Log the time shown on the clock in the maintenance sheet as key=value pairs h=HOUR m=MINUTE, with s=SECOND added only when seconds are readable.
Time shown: h=2 m=0
